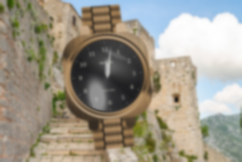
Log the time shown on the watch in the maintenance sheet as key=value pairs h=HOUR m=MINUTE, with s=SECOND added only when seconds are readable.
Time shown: h=12 m=2
